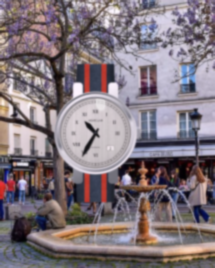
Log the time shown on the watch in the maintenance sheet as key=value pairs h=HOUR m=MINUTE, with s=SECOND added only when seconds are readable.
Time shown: h=10 m=35
